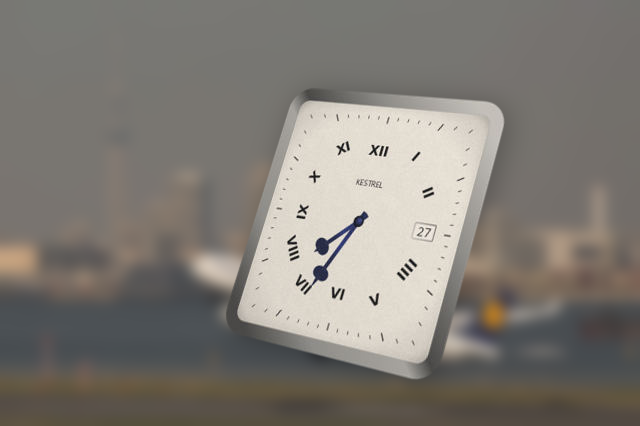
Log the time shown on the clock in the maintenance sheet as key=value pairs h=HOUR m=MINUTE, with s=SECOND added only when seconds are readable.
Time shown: h=7 m=34
